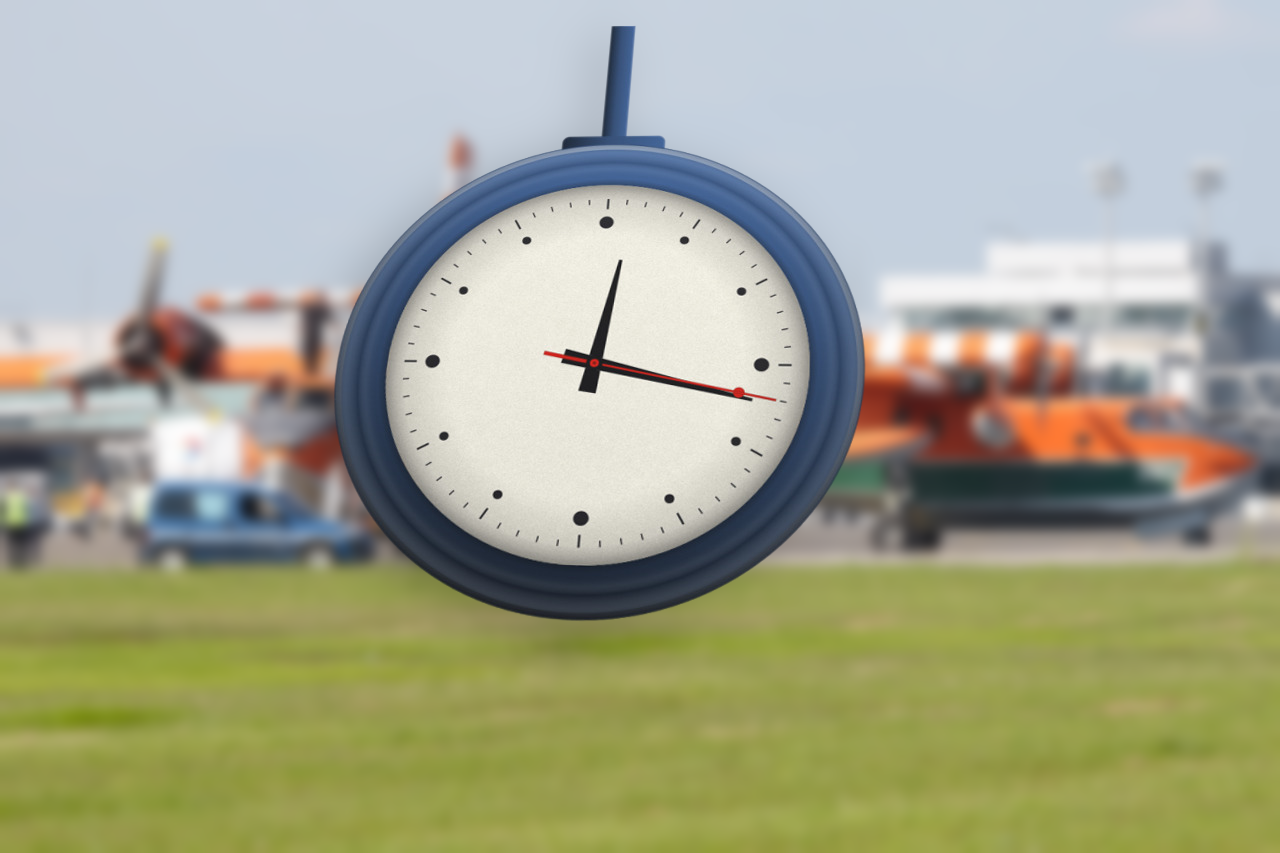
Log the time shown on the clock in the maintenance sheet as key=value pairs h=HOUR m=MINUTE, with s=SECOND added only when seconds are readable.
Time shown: h=12 m=17 s=17
